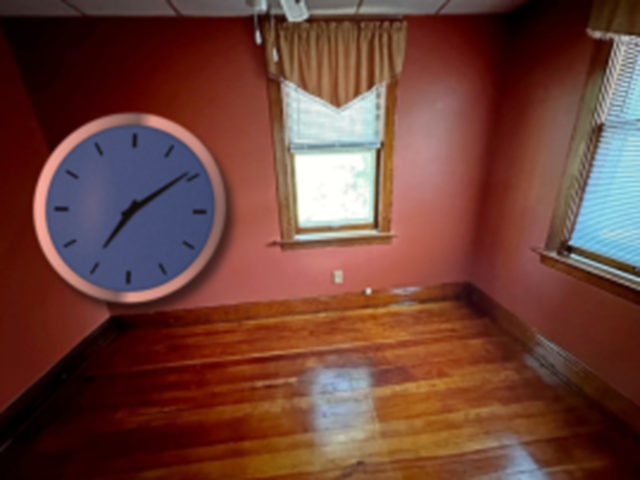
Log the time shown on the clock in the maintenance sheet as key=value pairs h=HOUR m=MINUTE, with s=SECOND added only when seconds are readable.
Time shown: h=7 m=9
